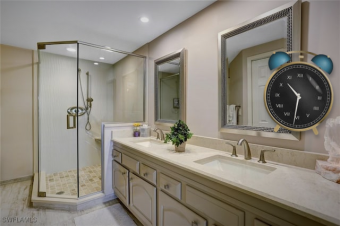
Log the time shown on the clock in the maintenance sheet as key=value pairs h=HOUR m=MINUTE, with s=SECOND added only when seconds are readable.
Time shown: h=10 m=31
